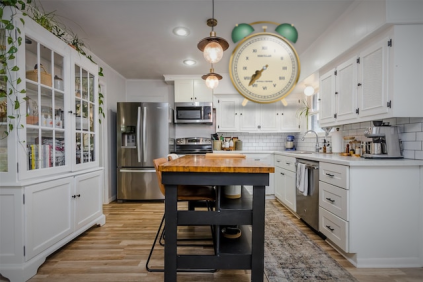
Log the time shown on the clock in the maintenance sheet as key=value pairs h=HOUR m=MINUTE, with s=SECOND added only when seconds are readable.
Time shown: h=7 m=37
